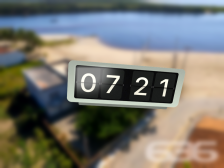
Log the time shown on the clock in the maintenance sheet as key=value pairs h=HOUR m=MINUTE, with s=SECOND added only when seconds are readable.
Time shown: h=7 m=21
